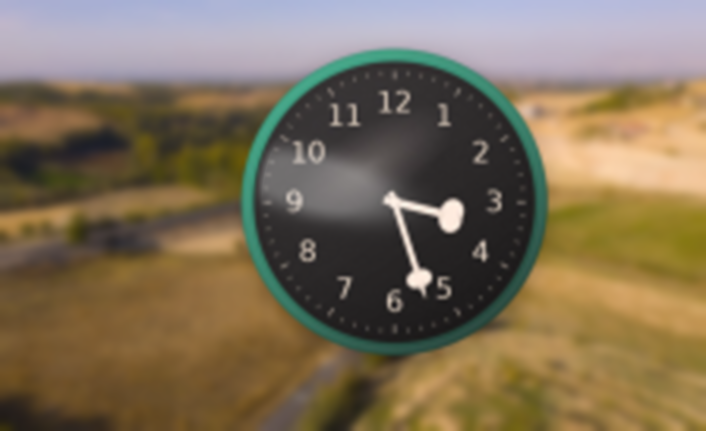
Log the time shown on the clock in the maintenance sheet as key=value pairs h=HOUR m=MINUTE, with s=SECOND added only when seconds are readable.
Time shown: h=3 m=27
